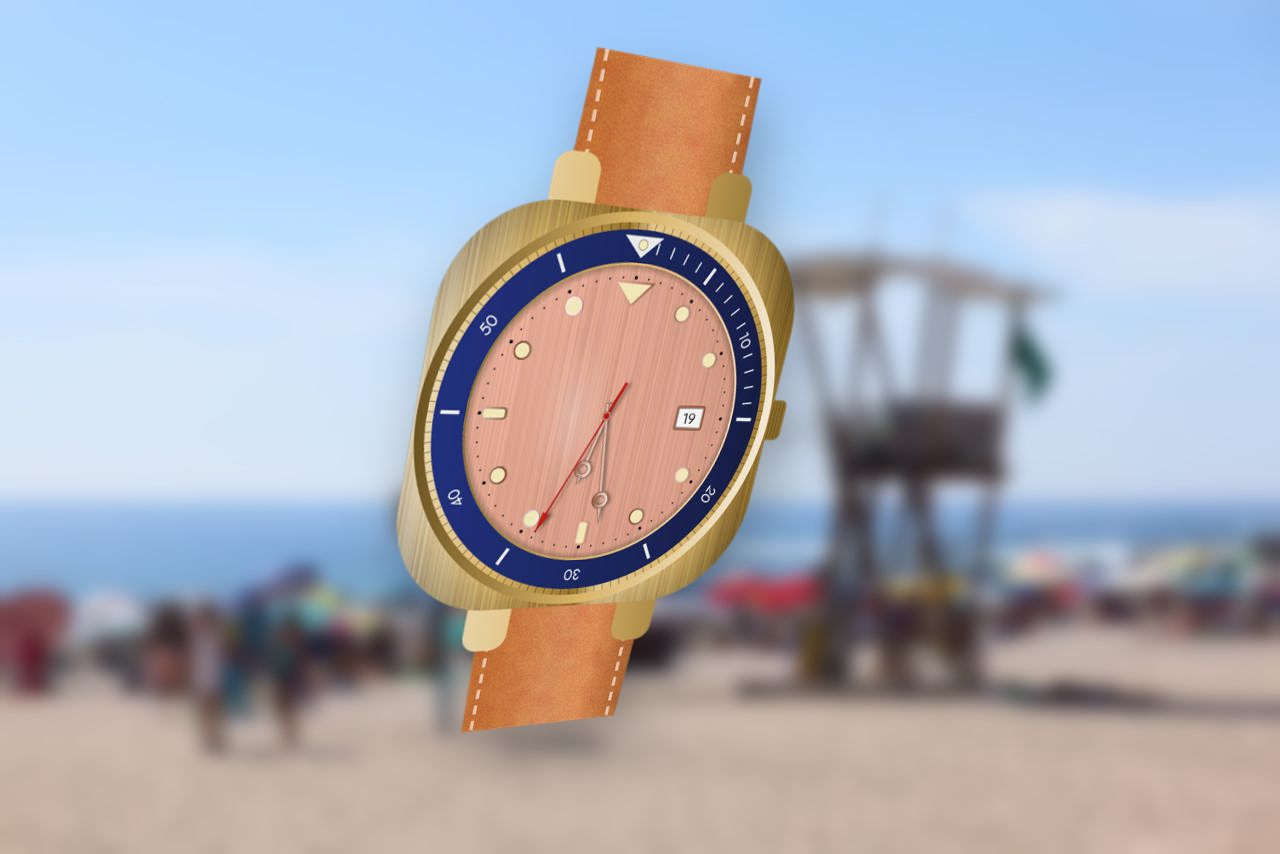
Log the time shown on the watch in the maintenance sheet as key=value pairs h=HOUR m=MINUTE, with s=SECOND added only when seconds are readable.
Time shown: h=6 m=28 s=34
